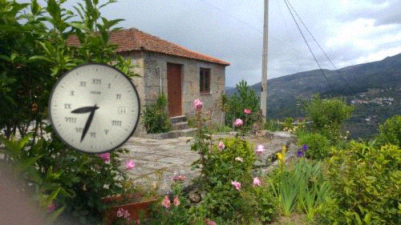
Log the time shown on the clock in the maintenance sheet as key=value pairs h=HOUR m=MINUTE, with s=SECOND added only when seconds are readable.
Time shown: h=8 m=33
